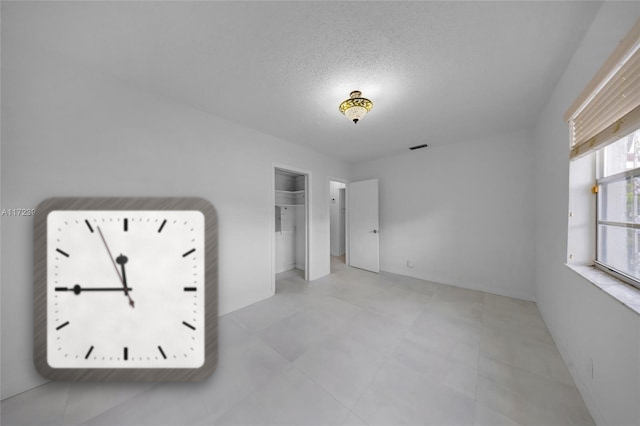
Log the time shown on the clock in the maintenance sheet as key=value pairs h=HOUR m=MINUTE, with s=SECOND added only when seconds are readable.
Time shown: h=11 m=44 s=56
